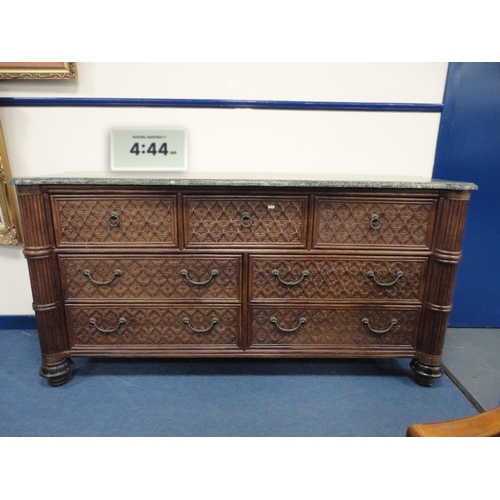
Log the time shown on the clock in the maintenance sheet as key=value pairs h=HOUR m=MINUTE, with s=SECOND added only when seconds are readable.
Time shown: h=4 m=44
